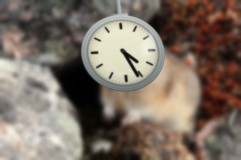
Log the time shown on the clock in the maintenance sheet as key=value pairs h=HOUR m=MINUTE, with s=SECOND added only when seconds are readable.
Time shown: h=4 m=26
